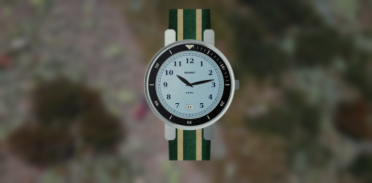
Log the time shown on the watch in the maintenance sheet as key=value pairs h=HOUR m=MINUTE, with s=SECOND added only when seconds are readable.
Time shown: h=10 m=13
